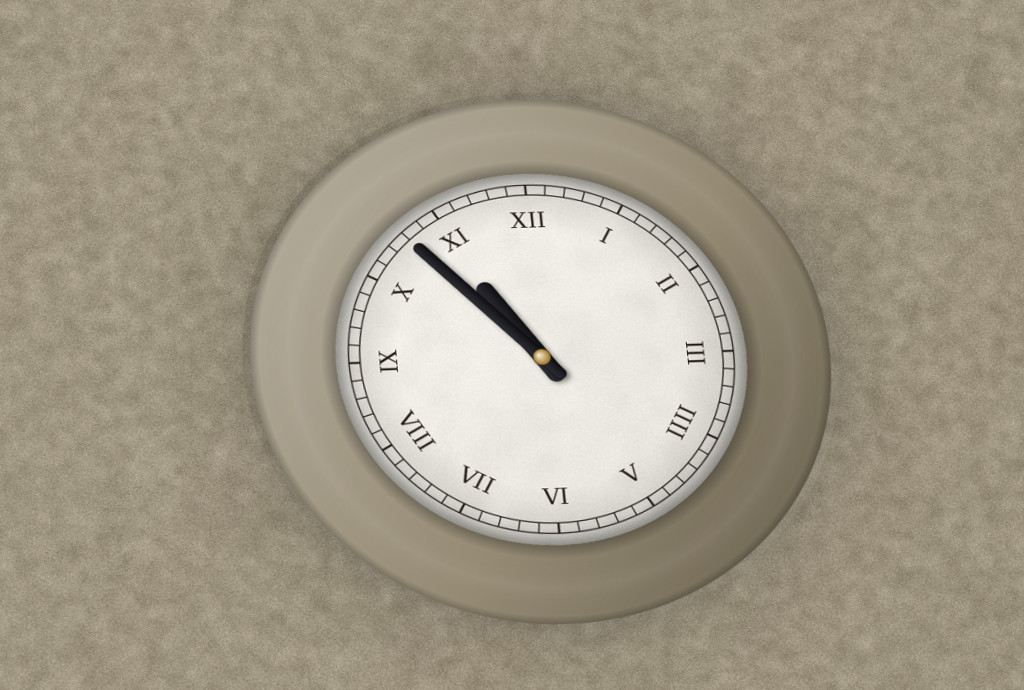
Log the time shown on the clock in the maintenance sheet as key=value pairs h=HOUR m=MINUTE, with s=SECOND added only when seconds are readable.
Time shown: h=10 m=53
